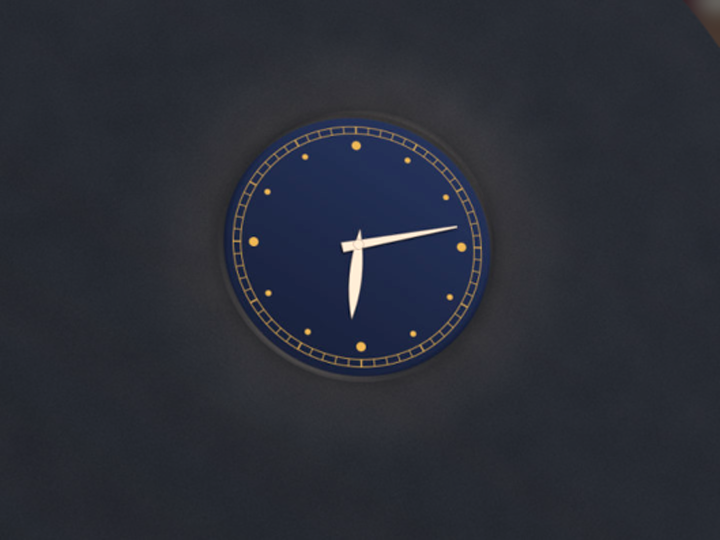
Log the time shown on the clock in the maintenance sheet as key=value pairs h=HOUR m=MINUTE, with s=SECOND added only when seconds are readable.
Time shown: h=6 m=13
